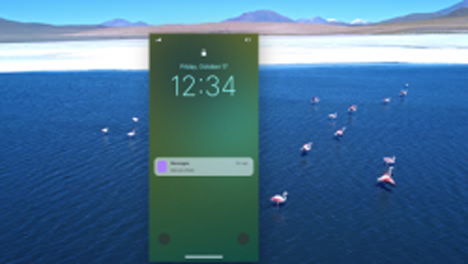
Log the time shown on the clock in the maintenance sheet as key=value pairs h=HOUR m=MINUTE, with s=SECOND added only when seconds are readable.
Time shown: h=12 m=34
